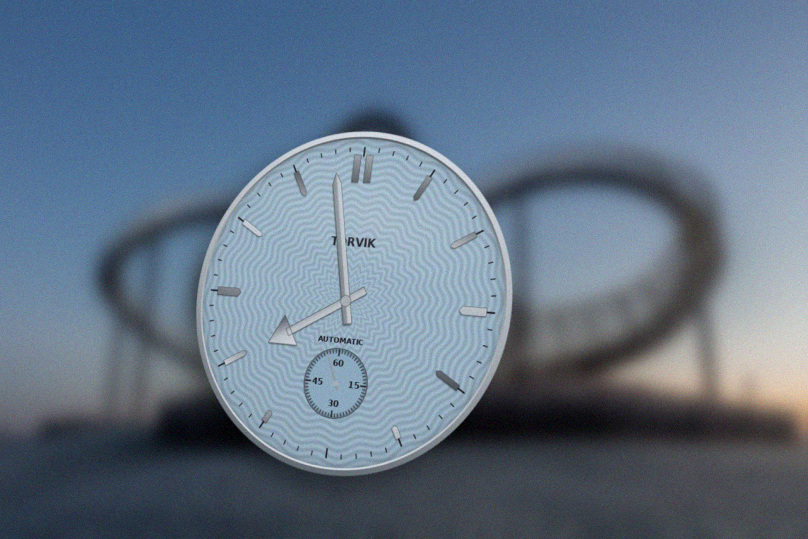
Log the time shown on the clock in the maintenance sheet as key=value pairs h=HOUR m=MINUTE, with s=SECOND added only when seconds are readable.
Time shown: h=7 m=57 s=56
